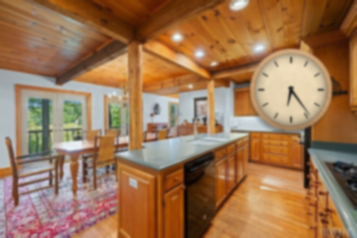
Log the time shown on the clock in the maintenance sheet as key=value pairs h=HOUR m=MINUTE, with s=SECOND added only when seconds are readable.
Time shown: h=6 m=24
